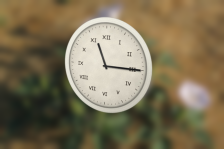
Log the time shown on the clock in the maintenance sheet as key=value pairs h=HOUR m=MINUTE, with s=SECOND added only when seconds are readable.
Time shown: h=11 m=15
